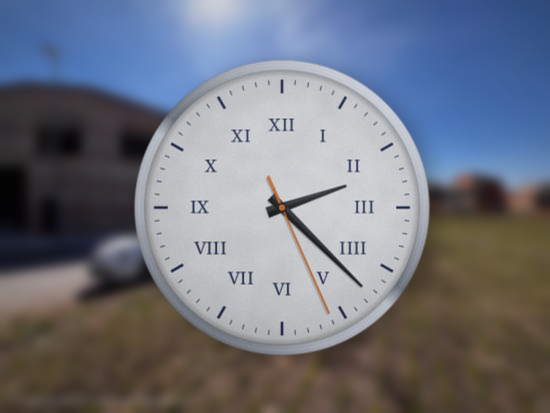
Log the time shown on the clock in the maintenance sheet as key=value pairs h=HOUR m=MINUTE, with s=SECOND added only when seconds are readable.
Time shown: h=2 m=22 s=26
